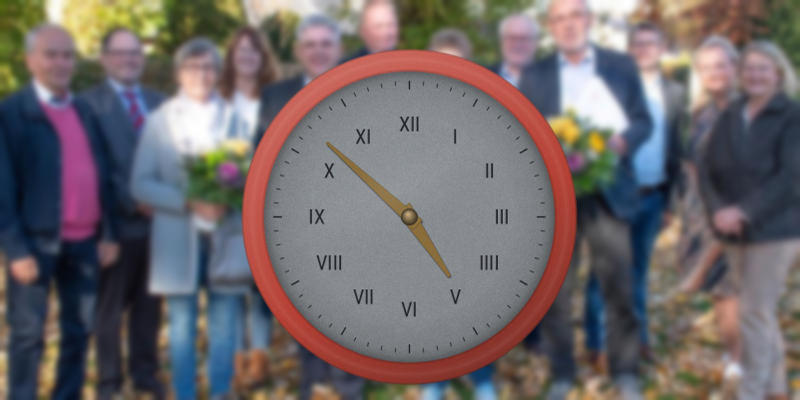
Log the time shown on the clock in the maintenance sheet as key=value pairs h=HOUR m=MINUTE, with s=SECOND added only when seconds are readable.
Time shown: h=4 m=52
